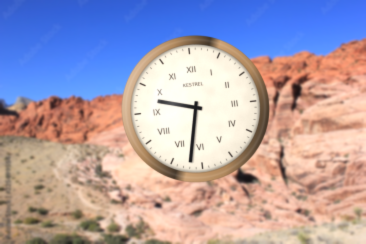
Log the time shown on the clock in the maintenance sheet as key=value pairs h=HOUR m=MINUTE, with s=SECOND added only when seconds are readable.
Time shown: h=9 m=32
